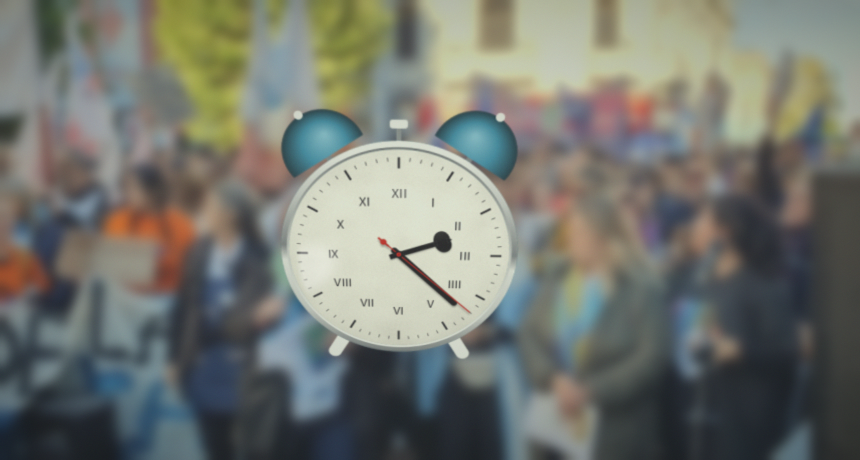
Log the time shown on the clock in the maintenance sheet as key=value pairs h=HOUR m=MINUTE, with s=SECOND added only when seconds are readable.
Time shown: h=2 m=22 s=22
